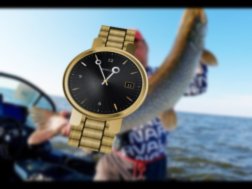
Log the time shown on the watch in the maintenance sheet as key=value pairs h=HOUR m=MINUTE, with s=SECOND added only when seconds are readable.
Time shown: h=12 m=55
